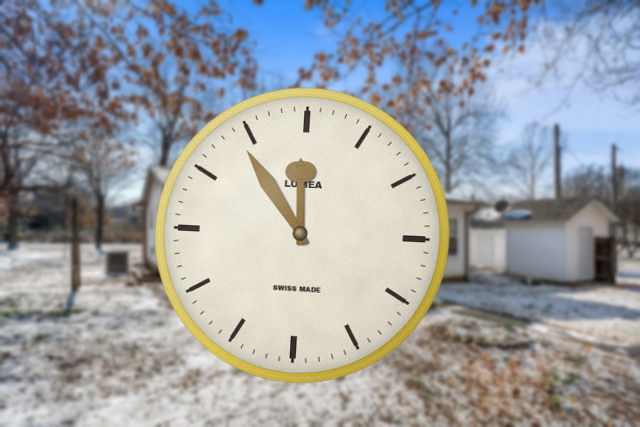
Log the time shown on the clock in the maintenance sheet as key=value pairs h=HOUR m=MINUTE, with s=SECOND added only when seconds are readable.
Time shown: h=11 m=54
